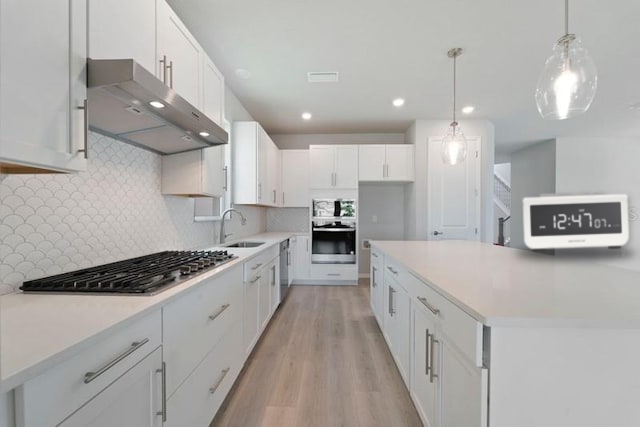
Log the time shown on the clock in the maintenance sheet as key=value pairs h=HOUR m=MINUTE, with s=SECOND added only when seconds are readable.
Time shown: h=12 m=47
